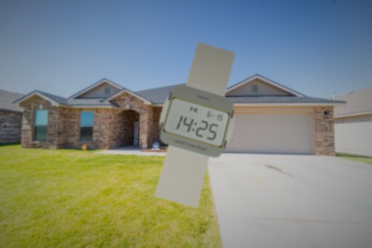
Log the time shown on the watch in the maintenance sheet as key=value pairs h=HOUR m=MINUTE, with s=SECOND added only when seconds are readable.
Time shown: h=14 m=25
